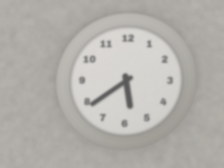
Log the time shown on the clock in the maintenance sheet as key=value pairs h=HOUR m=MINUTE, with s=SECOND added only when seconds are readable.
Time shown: h=5 m=39
